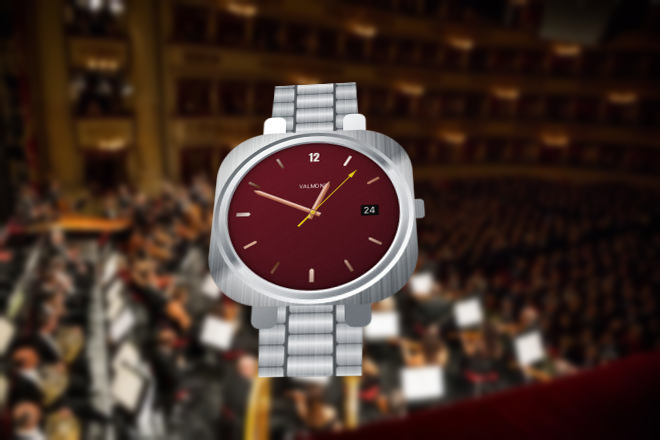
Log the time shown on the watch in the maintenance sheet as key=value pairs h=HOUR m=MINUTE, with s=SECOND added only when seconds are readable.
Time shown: h=12 m=49 s=7
